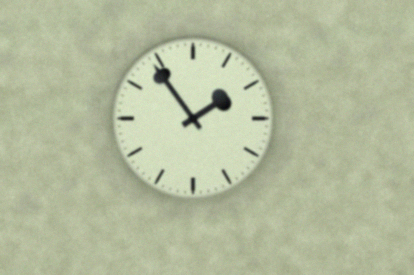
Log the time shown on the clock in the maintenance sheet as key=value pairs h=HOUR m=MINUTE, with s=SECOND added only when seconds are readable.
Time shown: h=1 m=54
